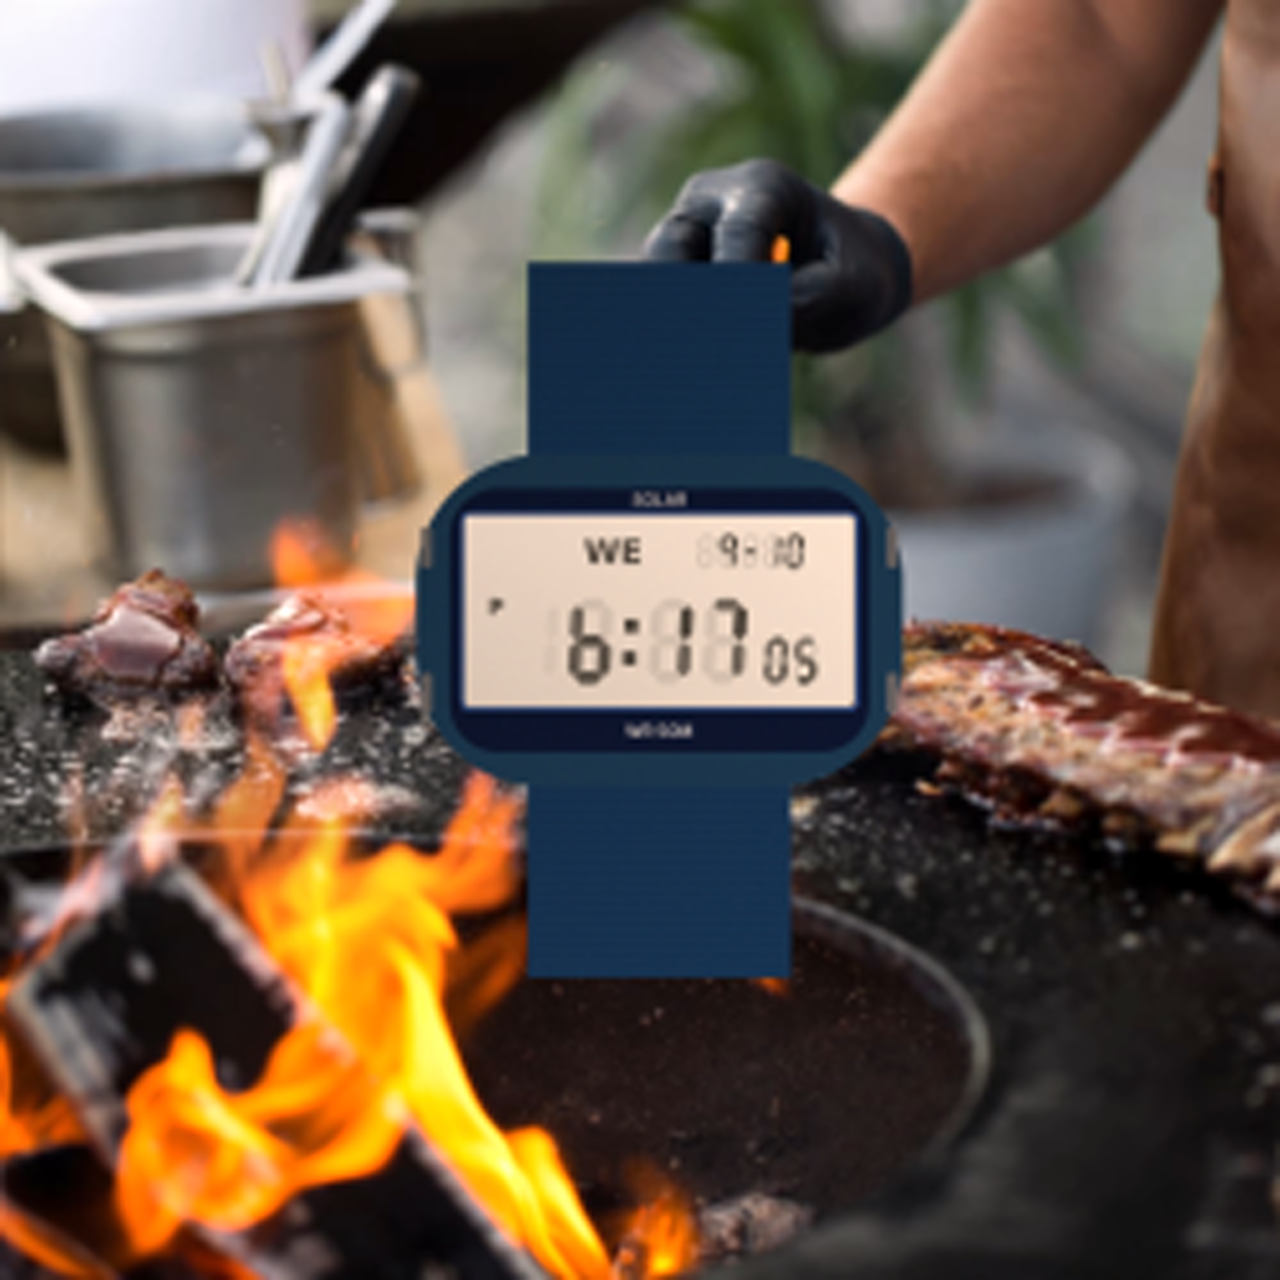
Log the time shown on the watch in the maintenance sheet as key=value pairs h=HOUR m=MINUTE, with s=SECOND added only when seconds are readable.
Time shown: h=6 m=17 s=5
